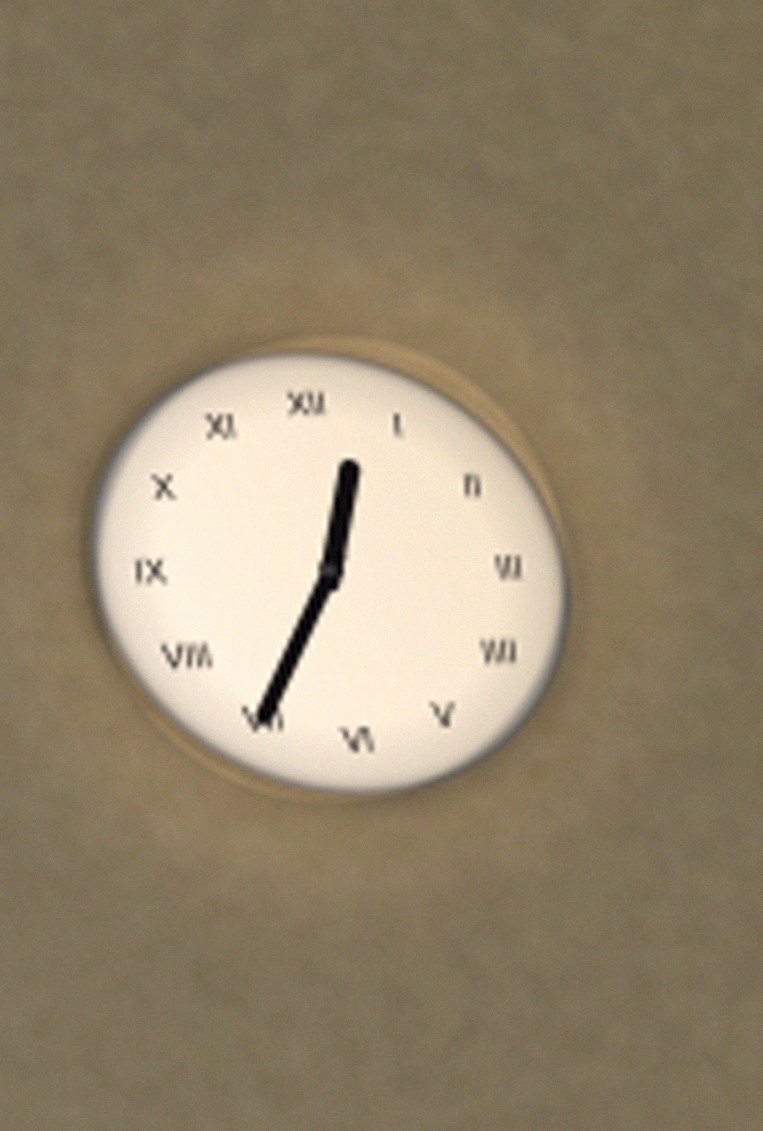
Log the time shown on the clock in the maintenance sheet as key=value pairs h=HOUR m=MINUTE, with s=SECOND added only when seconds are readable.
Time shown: h=12 m=35
